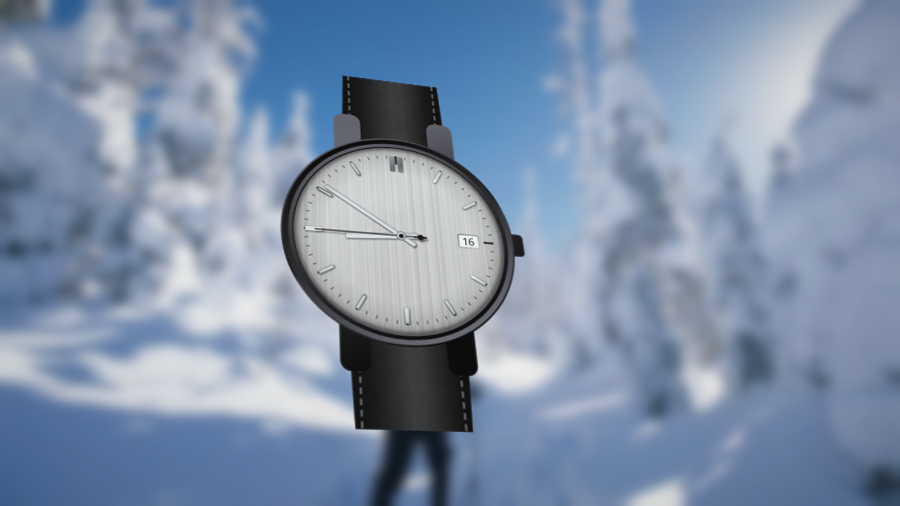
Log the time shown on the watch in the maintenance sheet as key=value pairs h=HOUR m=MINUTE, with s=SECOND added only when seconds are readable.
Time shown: h=8 m=50 s=45
